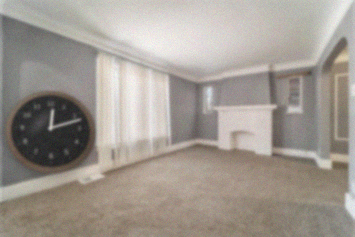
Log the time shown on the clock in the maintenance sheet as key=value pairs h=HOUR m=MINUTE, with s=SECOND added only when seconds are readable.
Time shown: h=12 m=12
